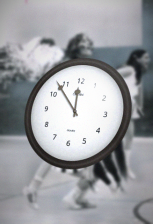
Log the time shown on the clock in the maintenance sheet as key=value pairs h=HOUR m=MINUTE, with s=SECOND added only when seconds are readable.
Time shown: h=11 m=53
